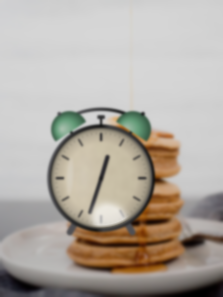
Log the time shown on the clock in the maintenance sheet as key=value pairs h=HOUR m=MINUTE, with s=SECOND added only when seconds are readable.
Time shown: h=12 m=33
